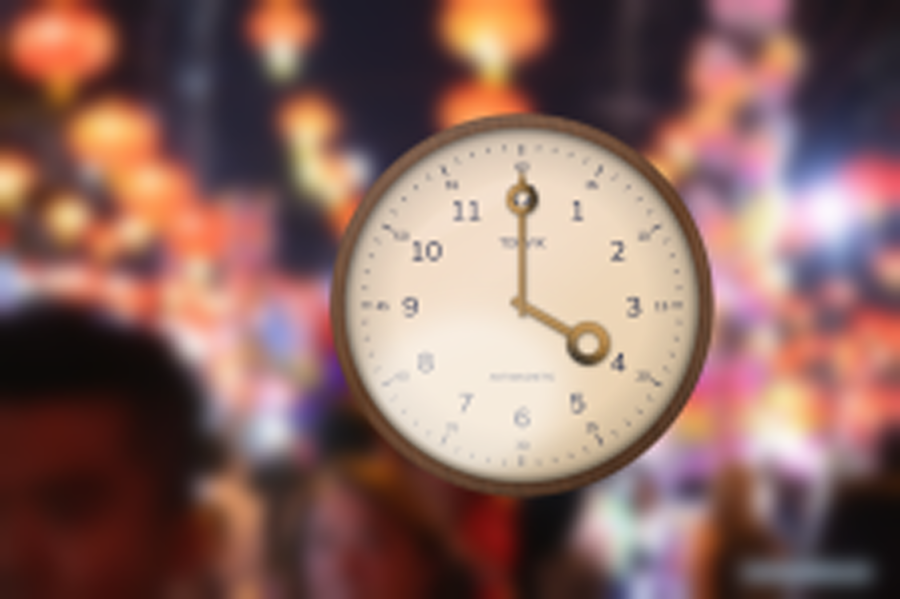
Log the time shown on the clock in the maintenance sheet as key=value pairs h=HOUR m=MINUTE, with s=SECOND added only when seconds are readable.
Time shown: h=4 m=0
